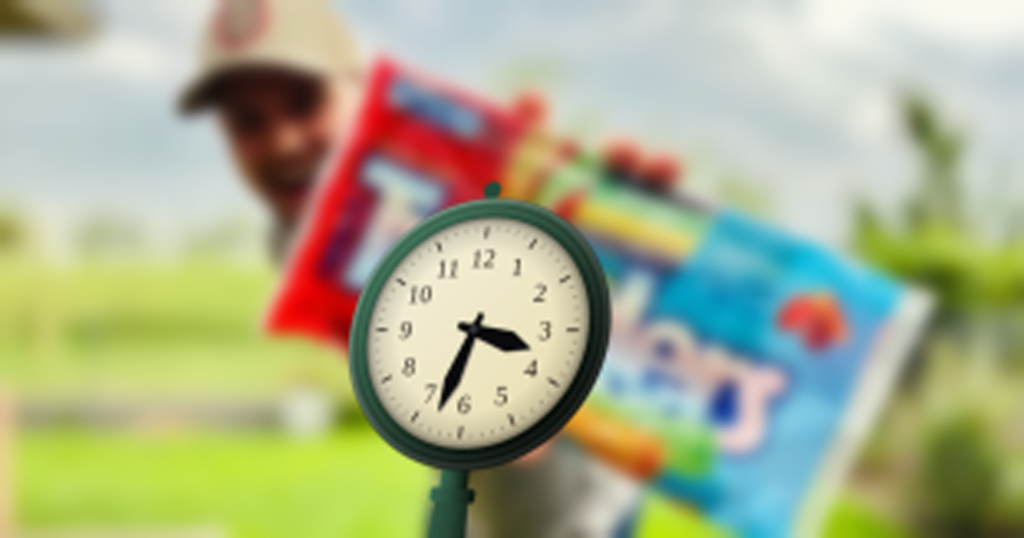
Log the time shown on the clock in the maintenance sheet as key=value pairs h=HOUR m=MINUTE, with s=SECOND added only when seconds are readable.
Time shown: h=3 m=33
